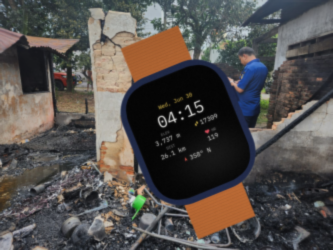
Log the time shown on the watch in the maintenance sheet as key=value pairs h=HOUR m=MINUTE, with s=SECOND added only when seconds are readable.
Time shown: h=4 m=15
